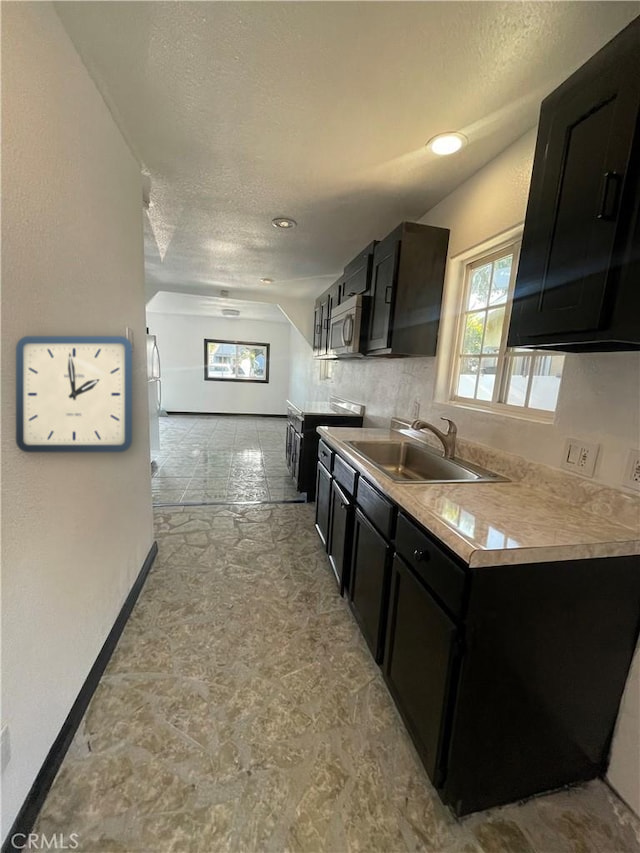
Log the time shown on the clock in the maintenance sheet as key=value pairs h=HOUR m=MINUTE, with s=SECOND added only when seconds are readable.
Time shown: h=1 m=59
